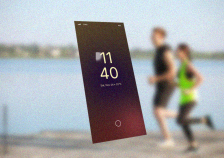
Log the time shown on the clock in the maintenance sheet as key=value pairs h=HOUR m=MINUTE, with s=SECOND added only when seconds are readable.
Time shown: h=11 m=40
